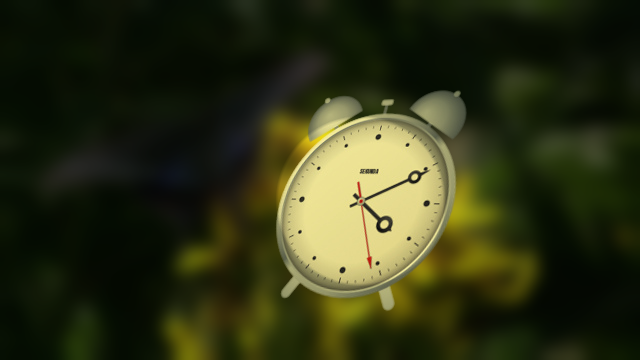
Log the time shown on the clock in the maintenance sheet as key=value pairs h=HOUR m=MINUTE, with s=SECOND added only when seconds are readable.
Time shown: h=4 m=10 s=26
